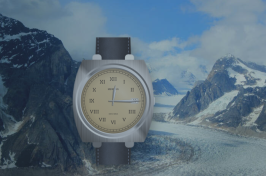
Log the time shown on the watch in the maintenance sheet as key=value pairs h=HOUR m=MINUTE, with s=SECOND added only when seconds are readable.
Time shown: h=12 m=15
